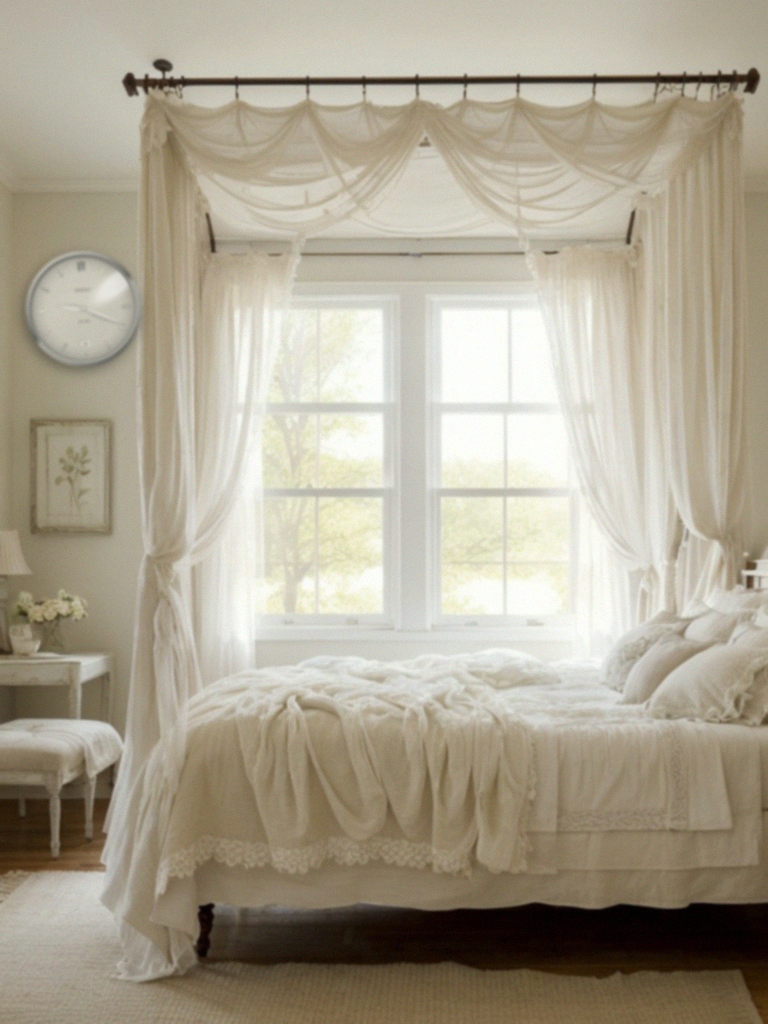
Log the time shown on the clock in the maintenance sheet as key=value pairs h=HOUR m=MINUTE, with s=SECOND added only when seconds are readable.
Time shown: h=9 m=19
